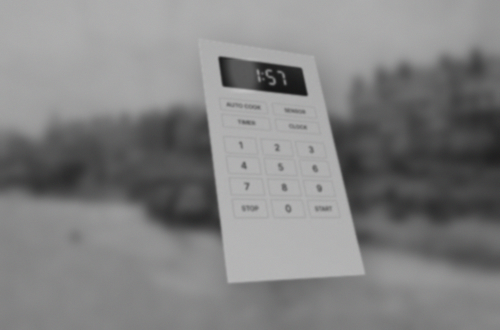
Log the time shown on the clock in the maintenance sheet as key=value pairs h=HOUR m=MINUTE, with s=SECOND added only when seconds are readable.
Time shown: h=1 m=57
